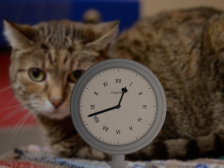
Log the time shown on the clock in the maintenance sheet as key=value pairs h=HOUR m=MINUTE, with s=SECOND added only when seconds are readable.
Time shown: h=12 m=42
